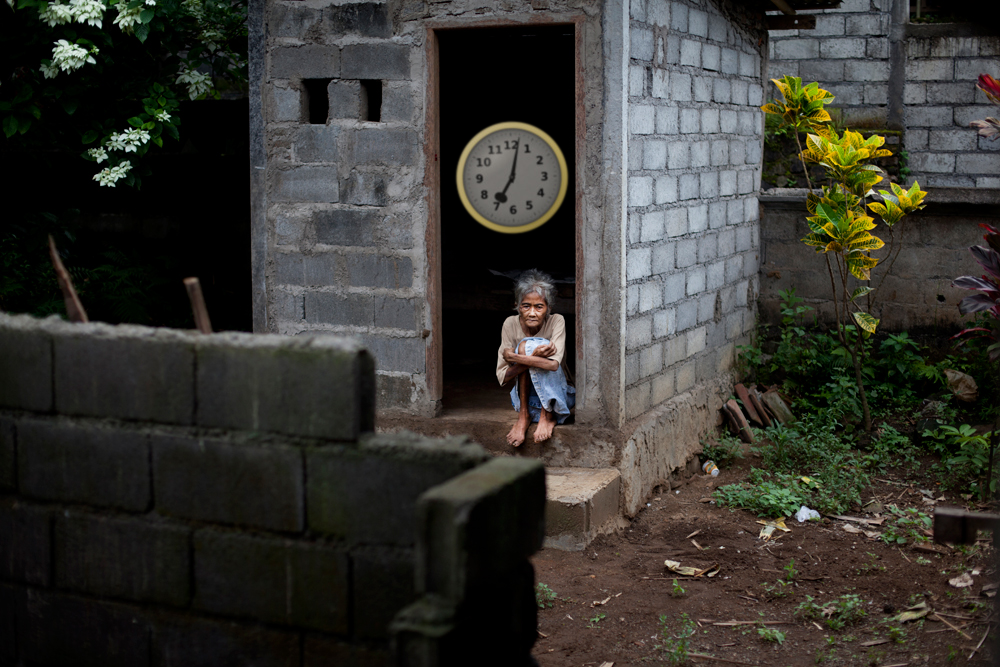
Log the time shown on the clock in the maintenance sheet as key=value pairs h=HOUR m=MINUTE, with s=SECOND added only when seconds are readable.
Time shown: h=7 m=2
